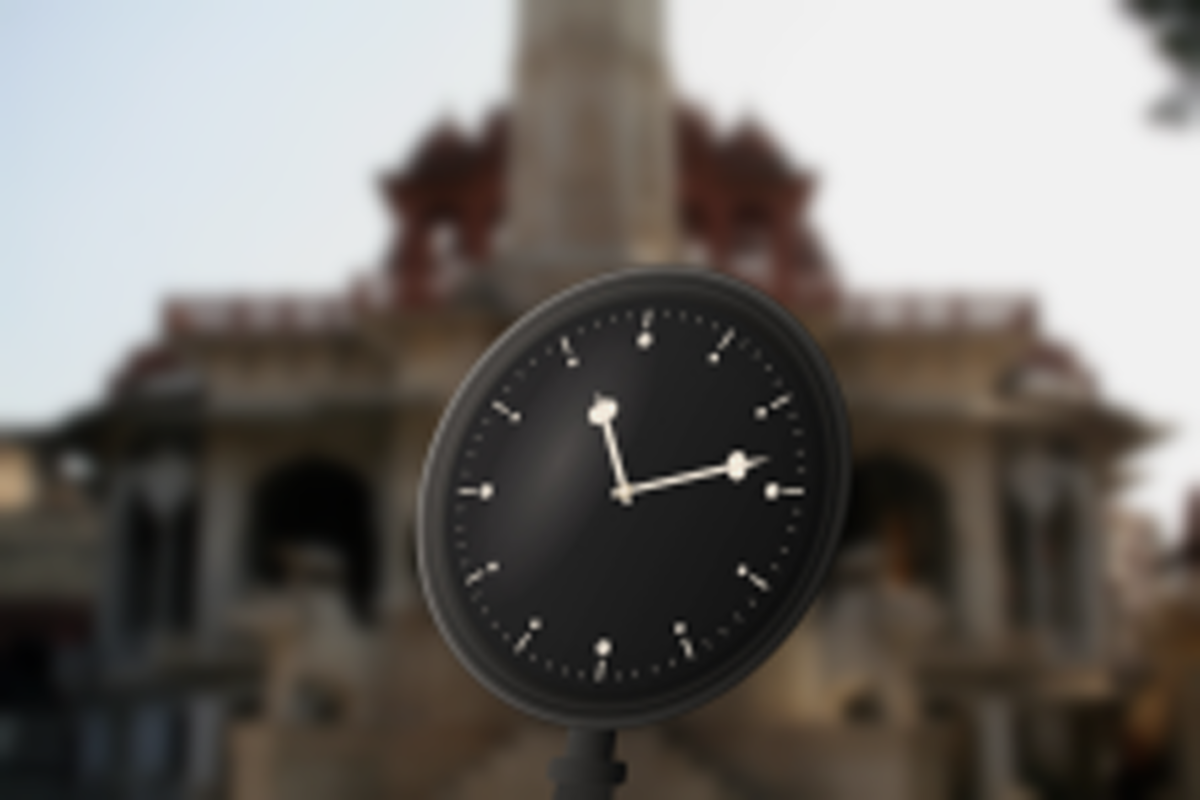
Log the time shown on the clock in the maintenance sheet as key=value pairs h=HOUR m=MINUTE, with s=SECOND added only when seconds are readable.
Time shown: h=11 m=13
